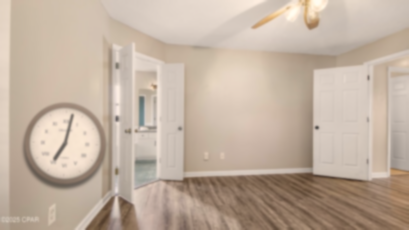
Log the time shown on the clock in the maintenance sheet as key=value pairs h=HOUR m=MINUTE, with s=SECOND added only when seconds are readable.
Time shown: h=7 m=2
